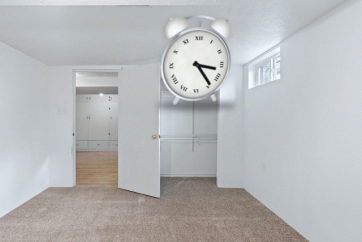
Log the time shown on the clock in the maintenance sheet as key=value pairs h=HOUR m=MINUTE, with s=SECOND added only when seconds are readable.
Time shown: h=3 m=24
